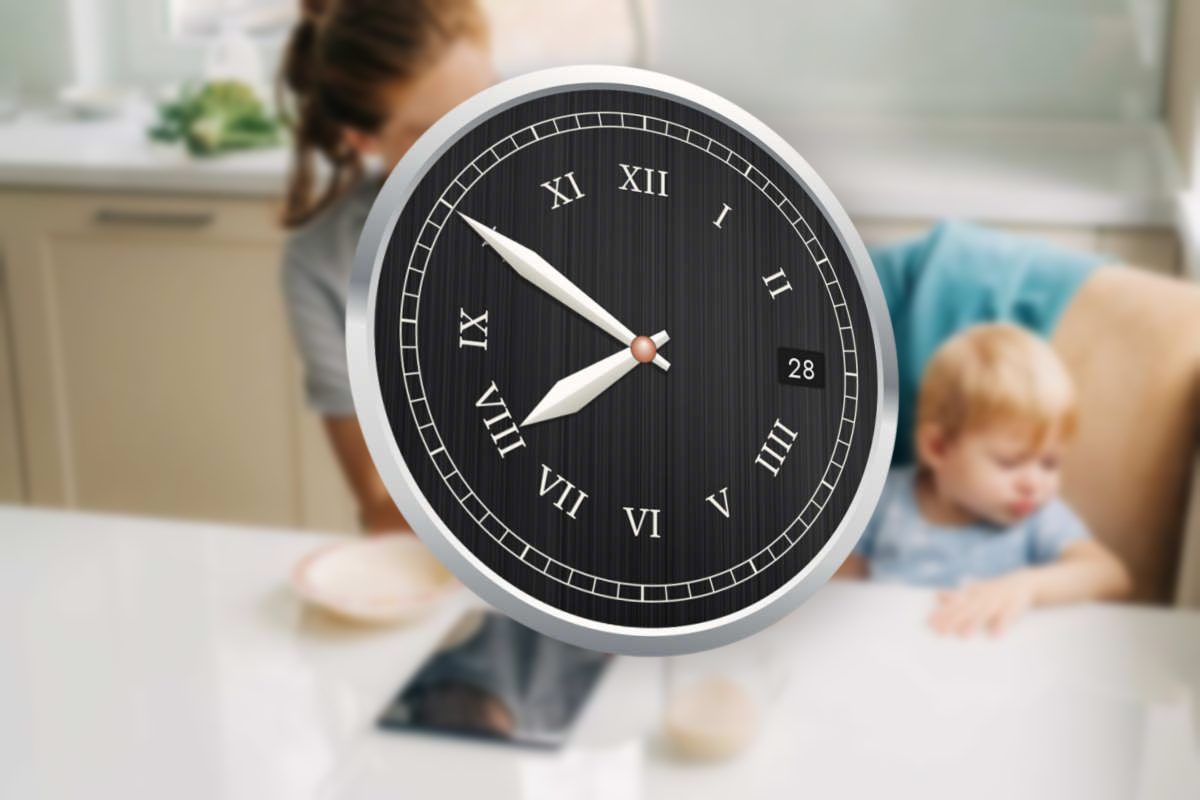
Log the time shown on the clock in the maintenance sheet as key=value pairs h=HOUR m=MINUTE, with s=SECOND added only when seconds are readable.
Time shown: h=7 m=50
